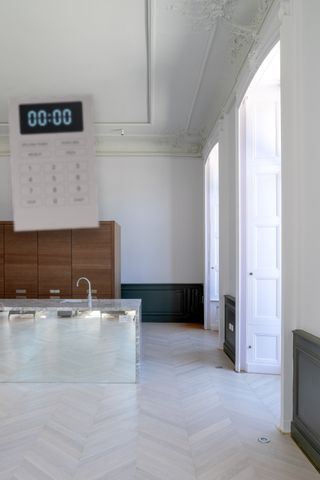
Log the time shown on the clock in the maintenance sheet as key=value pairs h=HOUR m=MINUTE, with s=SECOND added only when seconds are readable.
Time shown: h=0 m=0
